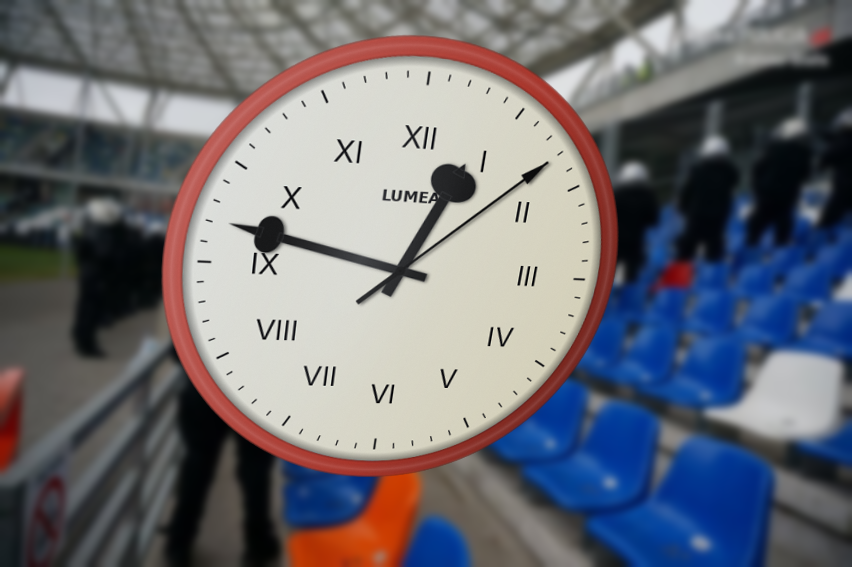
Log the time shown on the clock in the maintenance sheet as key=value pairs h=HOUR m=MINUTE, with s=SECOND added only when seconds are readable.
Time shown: h=12 m=47 s=8
